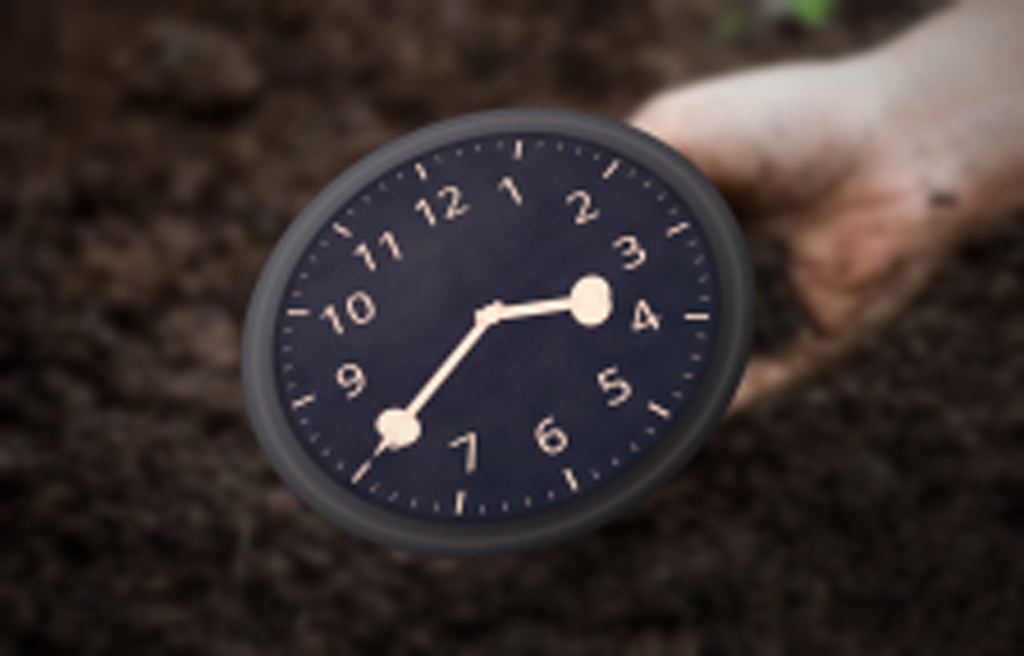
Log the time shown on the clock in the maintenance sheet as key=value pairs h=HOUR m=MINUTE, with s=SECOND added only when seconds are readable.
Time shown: h=3 m=40
